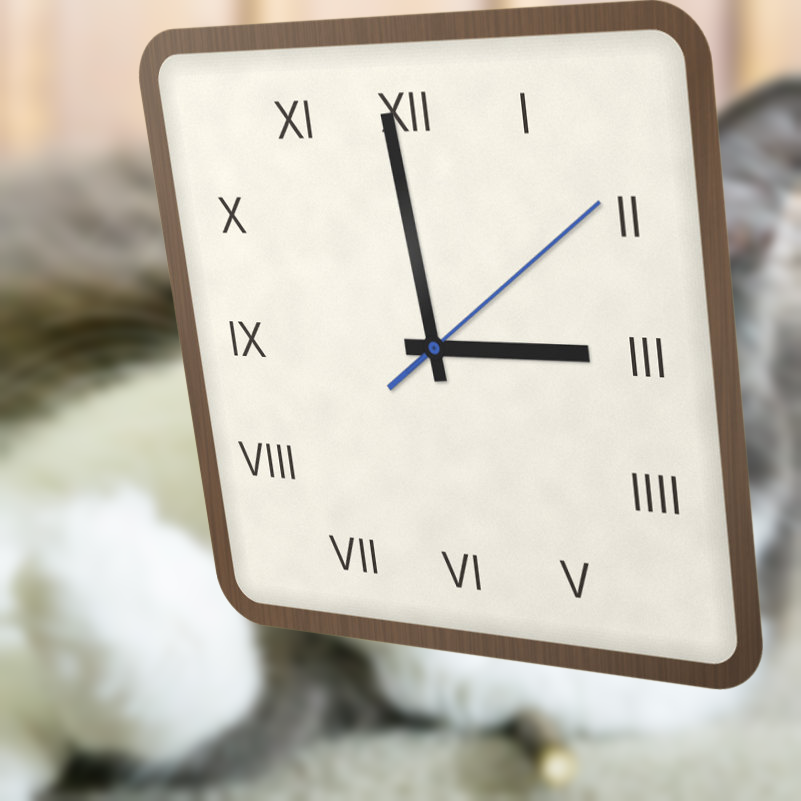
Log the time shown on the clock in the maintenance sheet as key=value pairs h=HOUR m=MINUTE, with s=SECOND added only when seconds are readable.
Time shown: h=2 m=59 s=9
